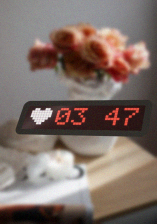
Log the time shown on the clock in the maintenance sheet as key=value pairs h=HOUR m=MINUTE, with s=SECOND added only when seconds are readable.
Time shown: h=3 m=47
